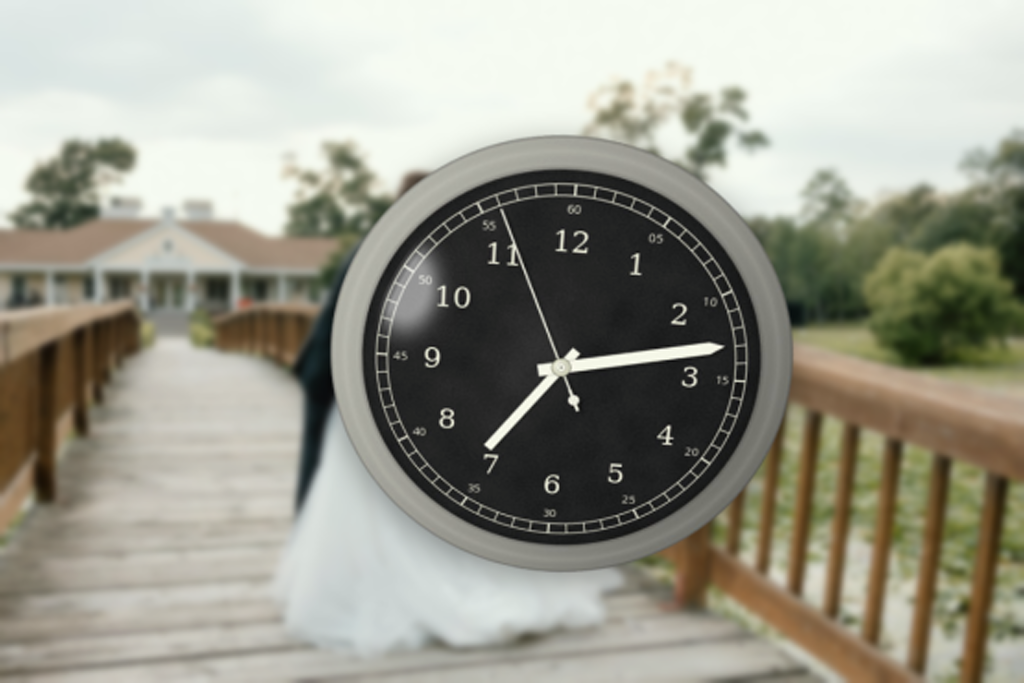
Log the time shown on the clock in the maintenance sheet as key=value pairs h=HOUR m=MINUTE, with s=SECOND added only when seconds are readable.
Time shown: h=7 m=12 s=56
